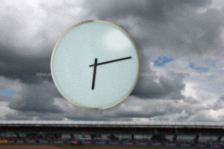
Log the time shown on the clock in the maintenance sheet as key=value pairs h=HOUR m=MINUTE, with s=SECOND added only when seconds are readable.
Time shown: h=6 m=13
